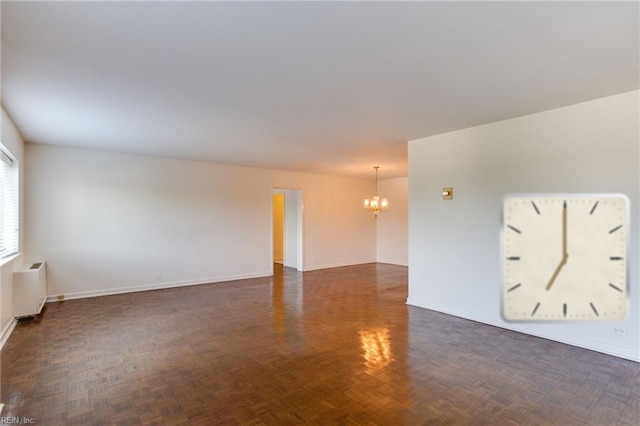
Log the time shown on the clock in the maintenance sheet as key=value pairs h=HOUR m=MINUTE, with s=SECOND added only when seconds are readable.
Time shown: h=7 m=0
